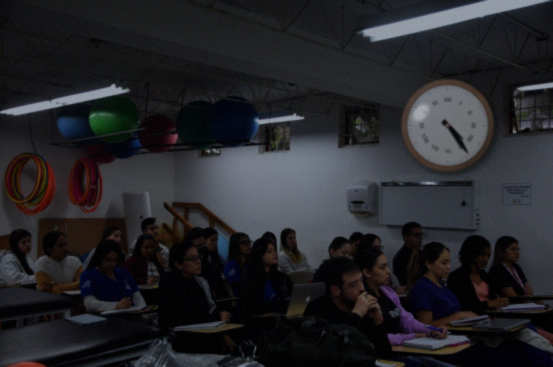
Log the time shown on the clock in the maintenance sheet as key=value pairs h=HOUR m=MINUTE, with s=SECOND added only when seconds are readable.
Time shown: h=4 m=24
